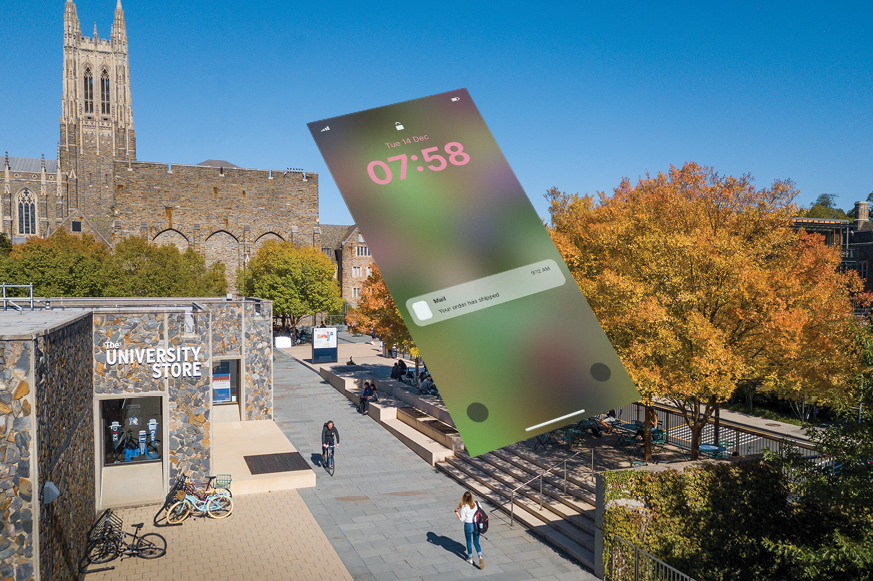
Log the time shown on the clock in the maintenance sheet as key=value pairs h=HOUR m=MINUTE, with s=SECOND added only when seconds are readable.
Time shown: h=7 m=58
